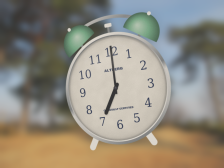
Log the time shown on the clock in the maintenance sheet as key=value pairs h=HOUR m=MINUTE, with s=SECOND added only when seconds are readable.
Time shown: h=7 m=0
